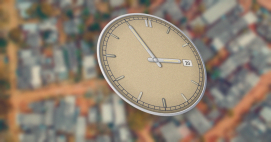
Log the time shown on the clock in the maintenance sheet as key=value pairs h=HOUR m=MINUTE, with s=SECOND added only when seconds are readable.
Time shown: h=2 m=55
